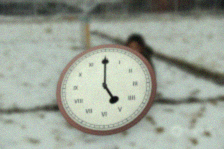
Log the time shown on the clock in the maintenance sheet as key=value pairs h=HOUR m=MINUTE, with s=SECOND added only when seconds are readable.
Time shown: h=5 m=0
